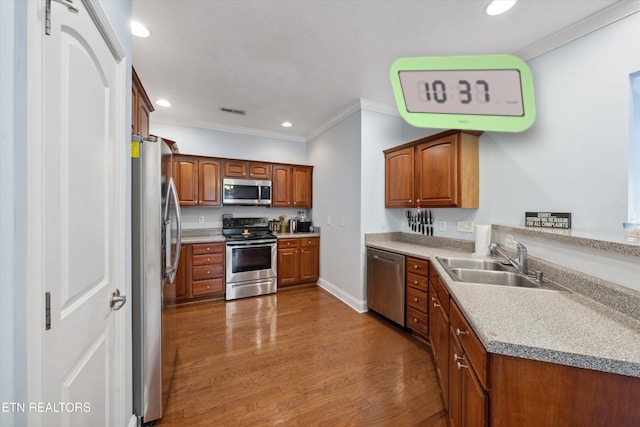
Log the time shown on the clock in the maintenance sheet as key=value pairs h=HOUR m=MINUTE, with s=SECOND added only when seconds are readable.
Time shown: h=10 m=37
